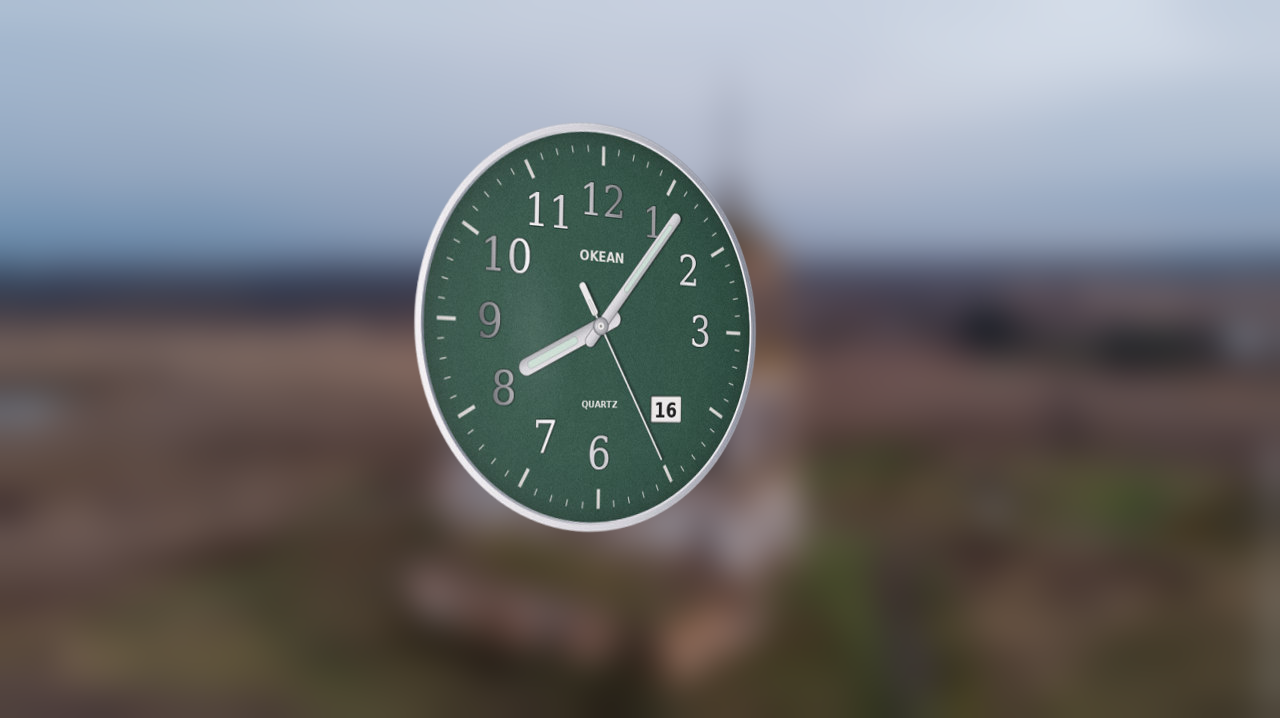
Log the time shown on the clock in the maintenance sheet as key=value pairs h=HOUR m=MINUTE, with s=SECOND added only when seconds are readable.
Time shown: h=8 m=6 s=25
